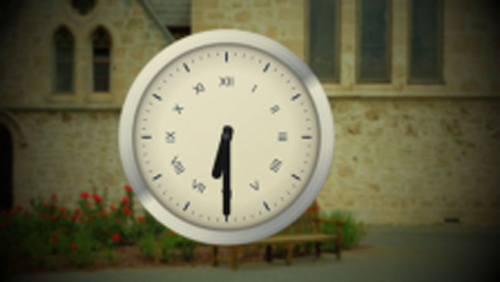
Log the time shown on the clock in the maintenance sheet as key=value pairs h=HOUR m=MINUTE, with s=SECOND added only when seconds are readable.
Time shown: h=6 m=30
